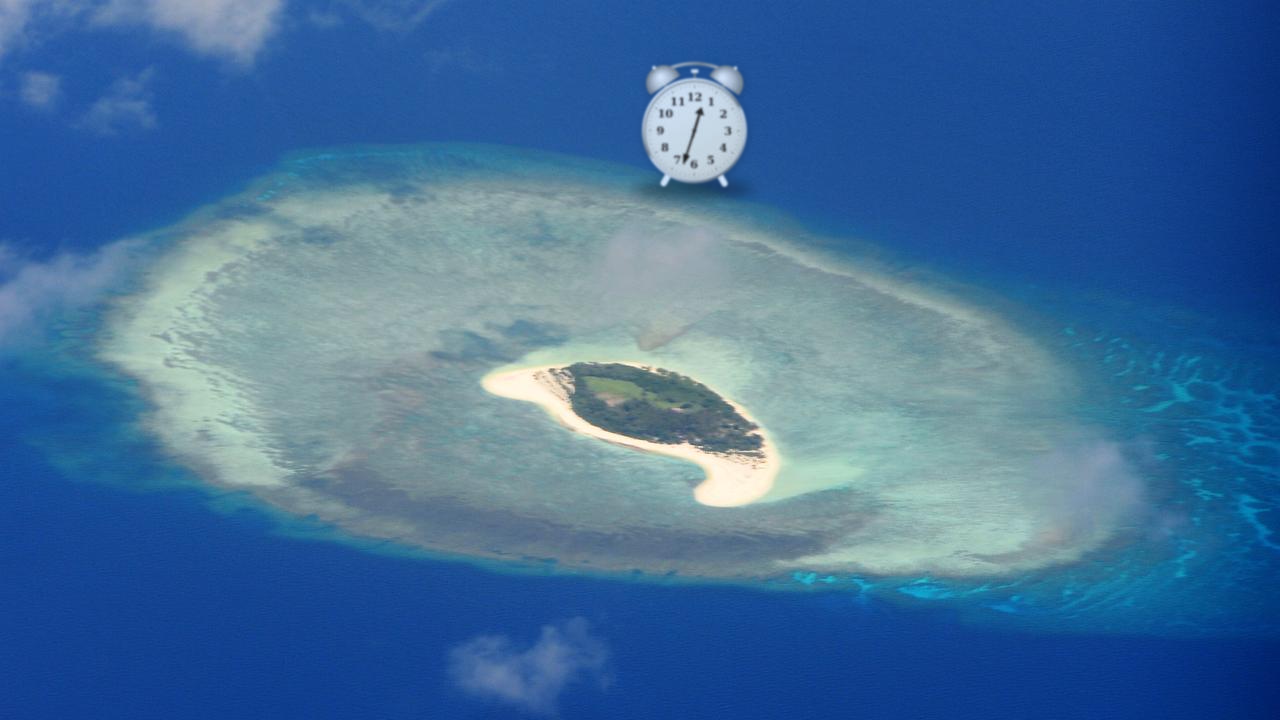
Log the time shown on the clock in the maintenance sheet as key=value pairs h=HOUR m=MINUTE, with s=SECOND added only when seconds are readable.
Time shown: h=12 m=33
